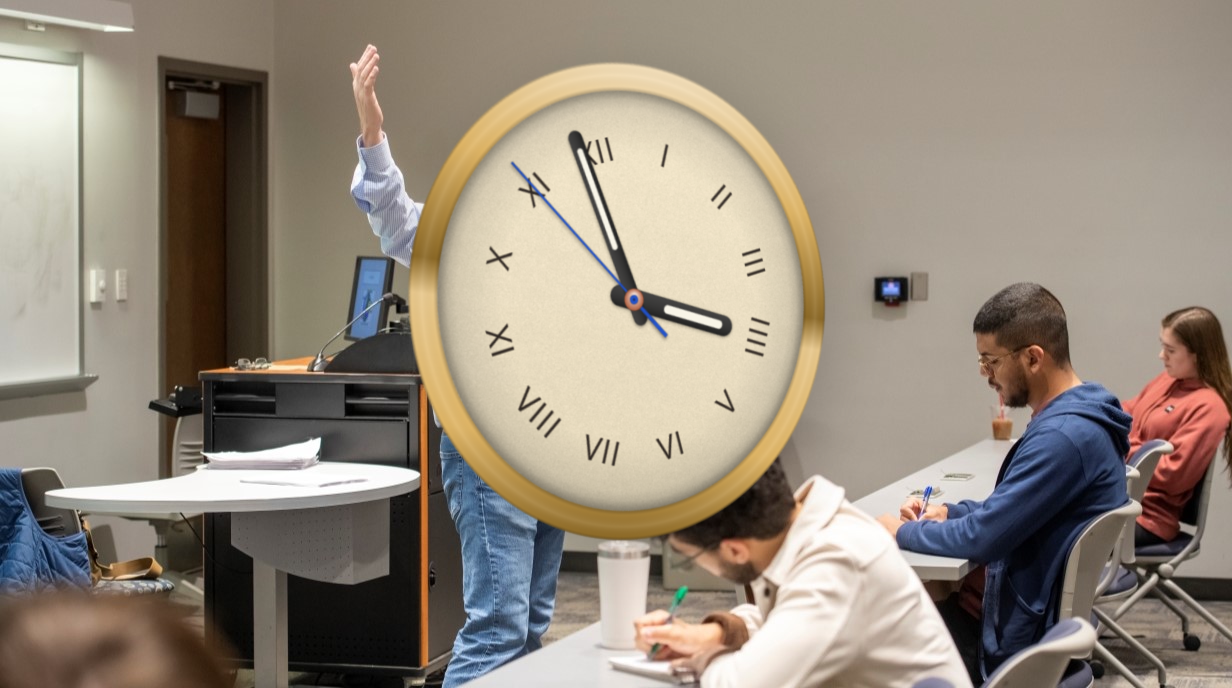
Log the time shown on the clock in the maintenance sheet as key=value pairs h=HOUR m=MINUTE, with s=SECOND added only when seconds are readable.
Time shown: h=3 m=58 s=55
